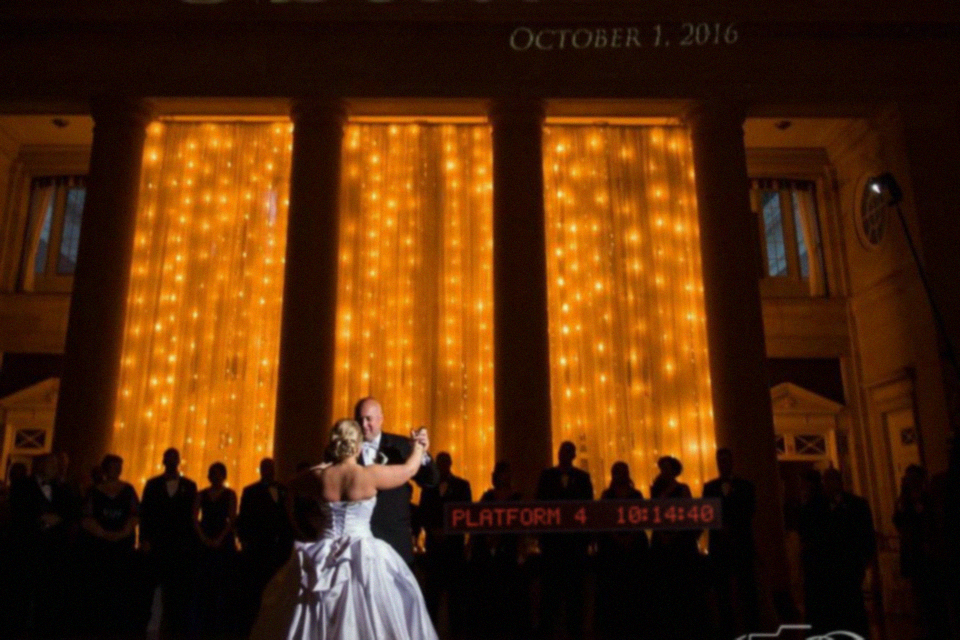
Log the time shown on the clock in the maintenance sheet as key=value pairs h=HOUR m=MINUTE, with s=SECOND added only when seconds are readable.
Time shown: h=10 m=14 s=40
